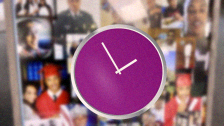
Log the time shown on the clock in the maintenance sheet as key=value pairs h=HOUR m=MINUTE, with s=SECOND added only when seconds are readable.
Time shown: h=1 m=55
